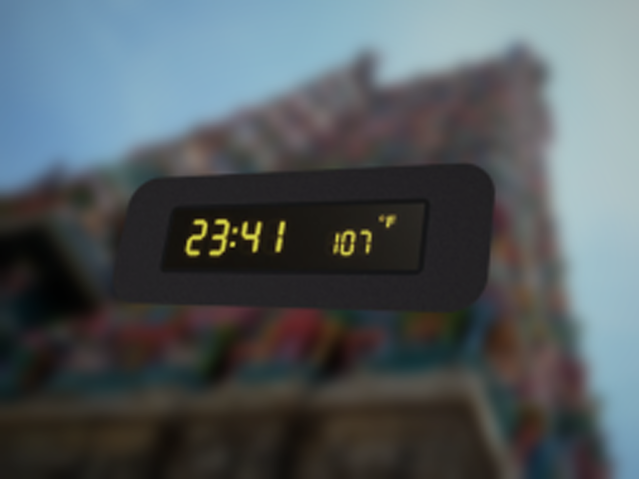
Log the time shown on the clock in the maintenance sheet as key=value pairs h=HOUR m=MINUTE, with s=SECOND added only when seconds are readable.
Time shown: h=23 m=41
